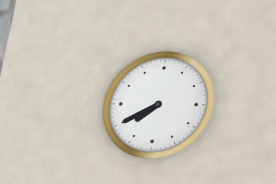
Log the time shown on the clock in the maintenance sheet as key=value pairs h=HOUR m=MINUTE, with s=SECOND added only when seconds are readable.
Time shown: h=7 m=40
